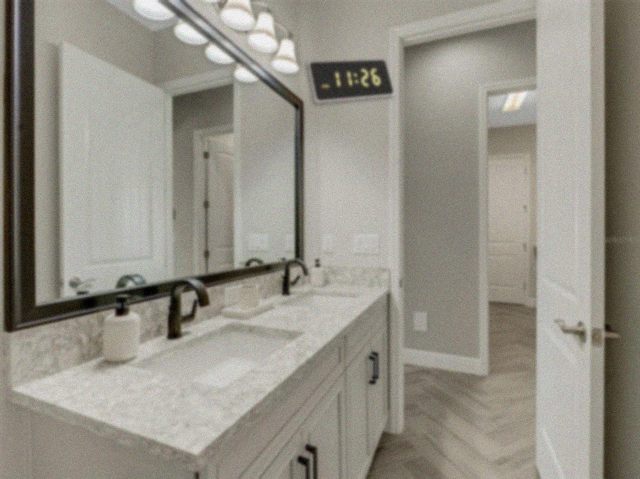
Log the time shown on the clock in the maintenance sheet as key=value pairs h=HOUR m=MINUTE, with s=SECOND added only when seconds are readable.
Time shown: h=11 m=26
